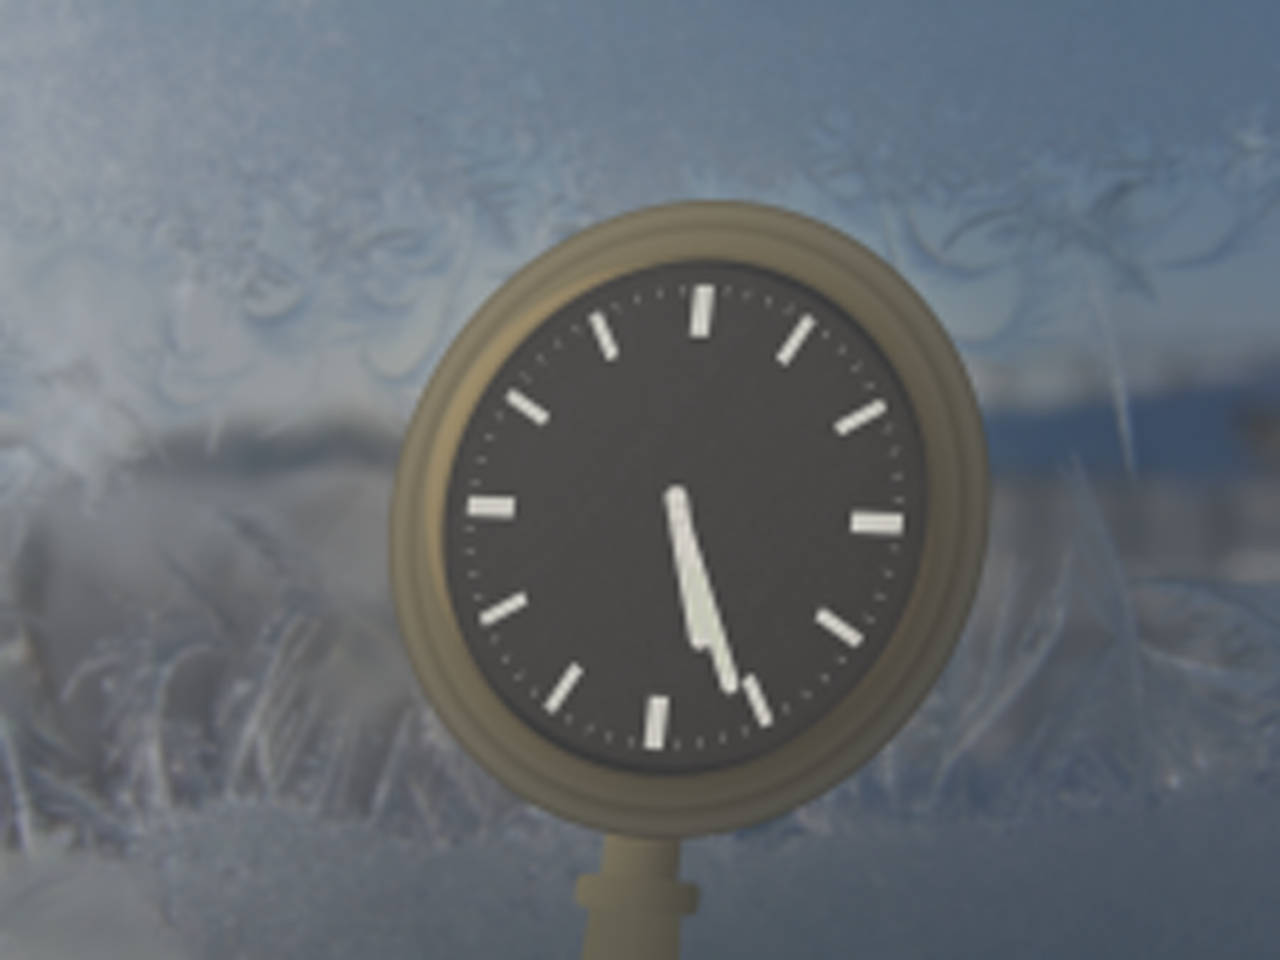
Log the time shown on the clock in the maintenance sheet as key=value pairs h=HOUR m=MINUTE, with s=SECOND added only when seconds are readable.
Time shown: h=5 m=26
